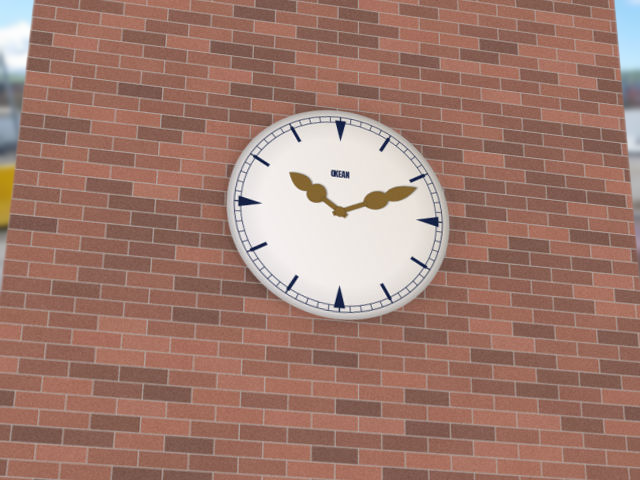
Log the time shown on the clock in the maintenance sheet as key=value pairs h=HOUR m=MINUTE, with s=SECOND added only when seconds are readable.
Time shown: h=10 m=11
